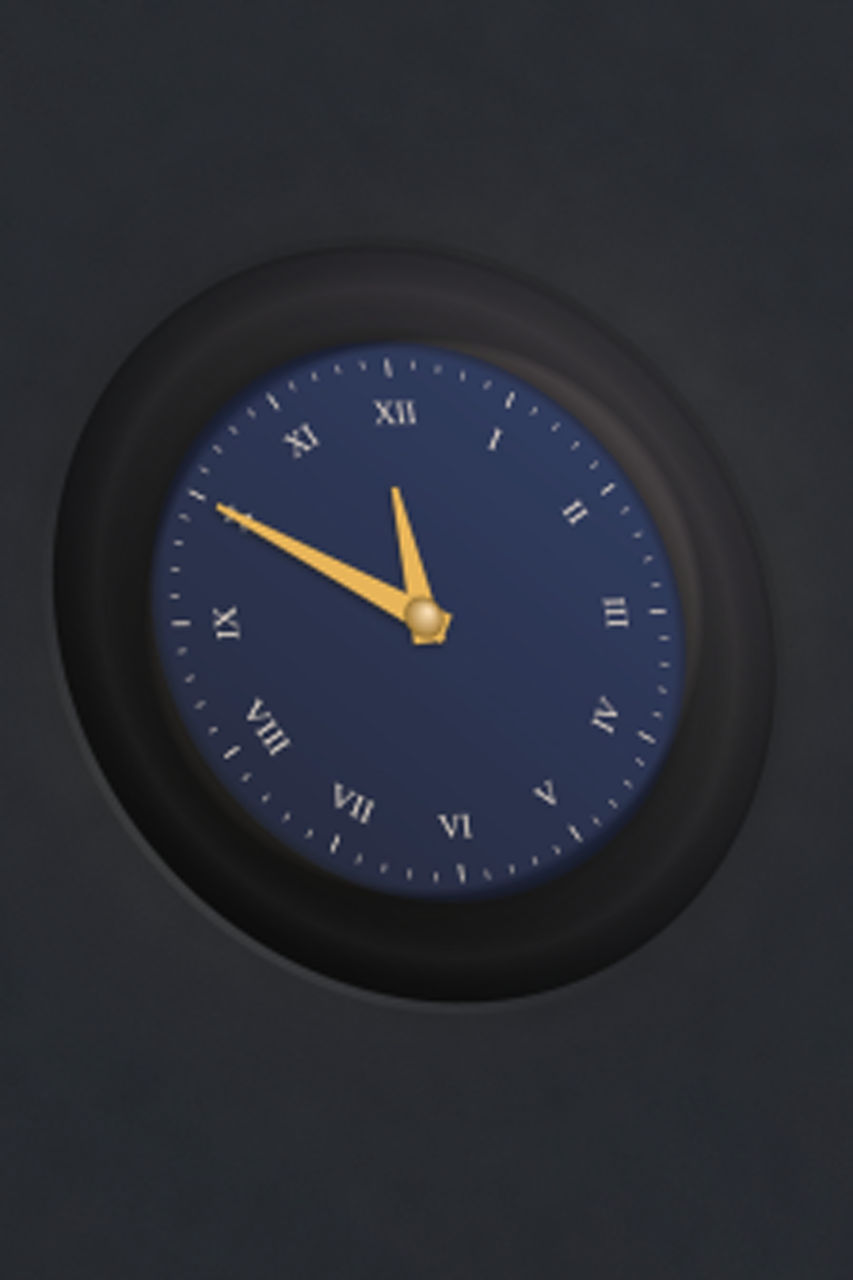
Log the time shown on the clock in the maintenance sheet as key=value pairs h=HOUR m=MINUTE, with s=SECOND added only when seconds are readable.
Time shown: h=11 m=50
